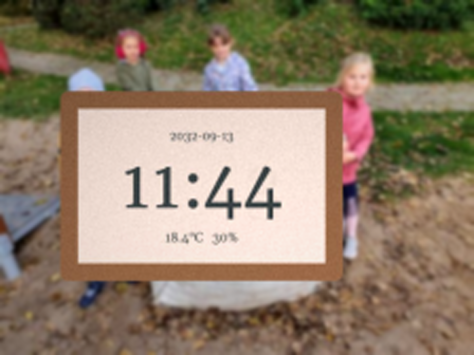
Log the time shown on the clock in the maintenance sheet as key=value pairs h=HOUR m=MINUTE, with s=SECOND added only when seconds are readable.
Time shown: h=11 m=44
